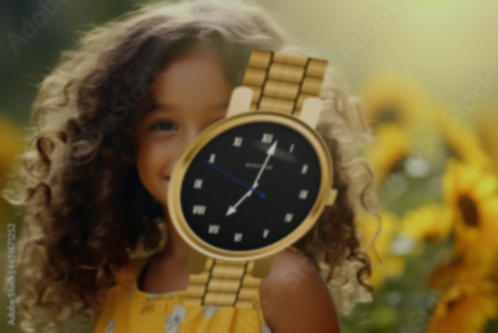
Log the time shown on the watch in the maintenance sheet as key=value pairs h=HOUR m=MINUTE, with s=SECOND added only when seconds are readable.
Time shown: h=7 m=1 s=49
